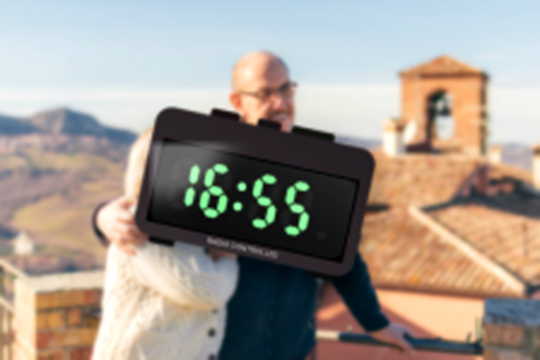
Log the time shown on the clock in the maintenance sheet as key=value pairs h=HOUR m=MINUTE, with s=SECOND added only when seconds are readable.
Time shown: h=16 m=55
